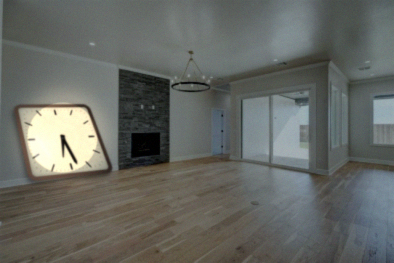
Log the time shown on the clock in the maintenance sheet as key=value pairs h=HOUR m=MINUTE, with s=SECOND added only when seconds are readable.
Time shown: h=6 m=28
